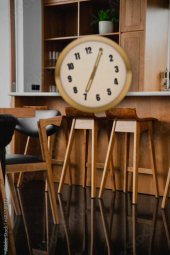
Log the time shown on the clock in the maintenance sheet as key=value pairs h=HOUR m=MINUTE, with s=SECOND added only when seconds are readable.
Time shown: h=7 m=5
